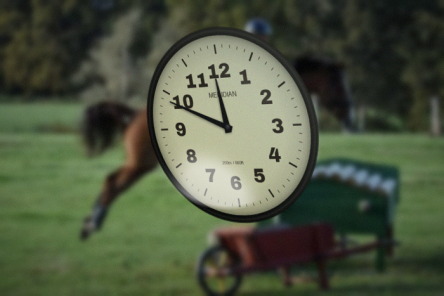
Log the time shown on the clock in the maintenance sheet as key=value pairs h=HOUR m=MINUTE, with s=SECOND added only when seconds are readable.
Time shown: h=11 m=49
